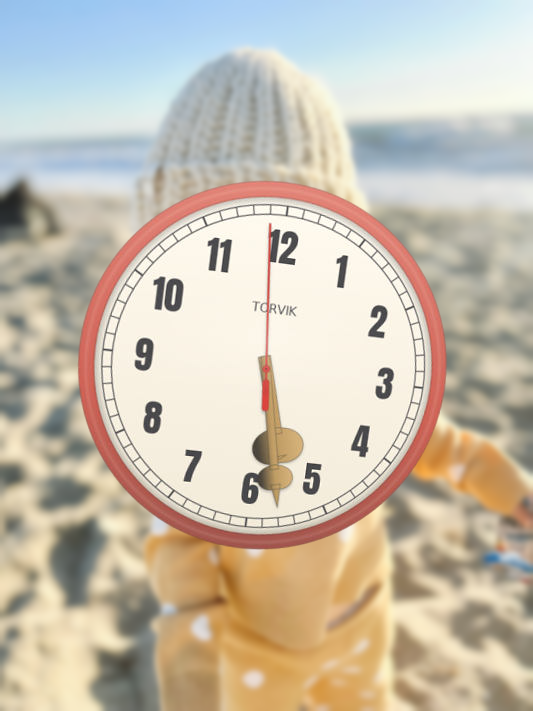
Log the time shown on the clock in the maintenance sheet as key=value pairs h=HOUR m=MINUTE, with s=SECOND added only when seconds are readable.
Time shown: h=5 m=27 s=59
